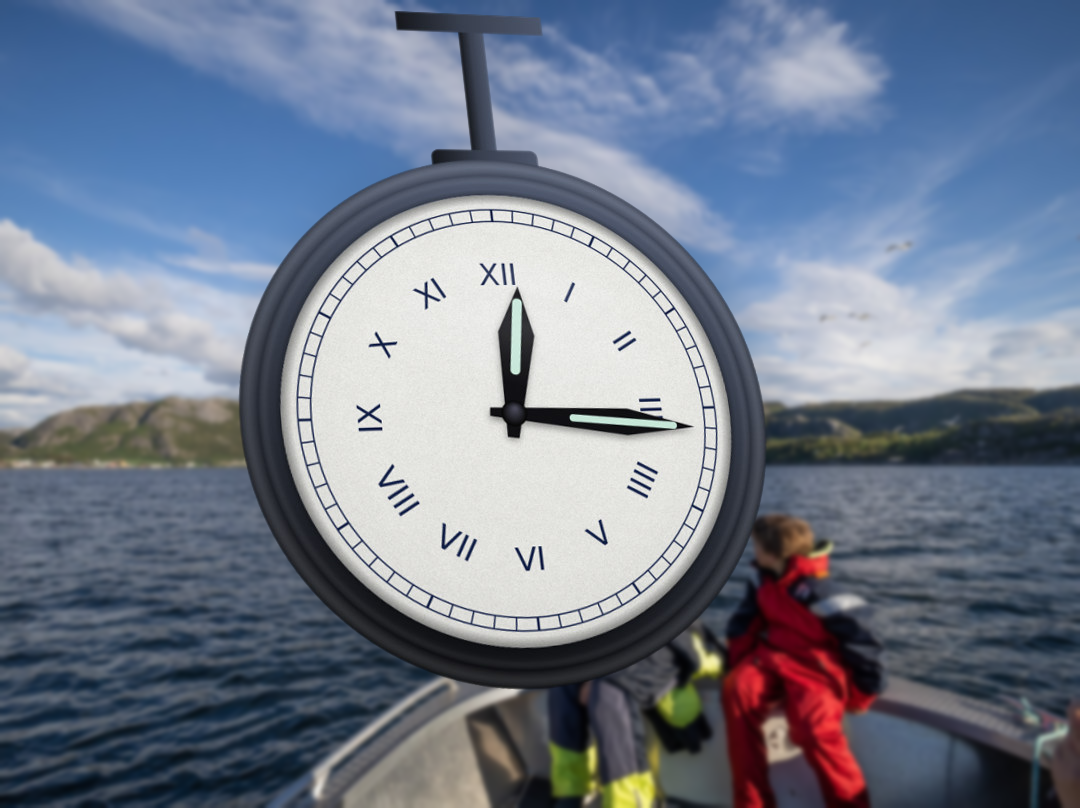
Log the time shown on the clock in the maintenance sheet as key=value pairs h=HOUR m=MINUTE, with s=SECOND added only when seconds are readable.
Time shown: h=12 m=16
